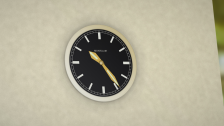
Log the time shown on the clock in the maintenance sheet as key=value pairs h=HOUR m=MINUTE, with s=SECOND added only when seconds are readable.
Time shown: h=10 m=24
